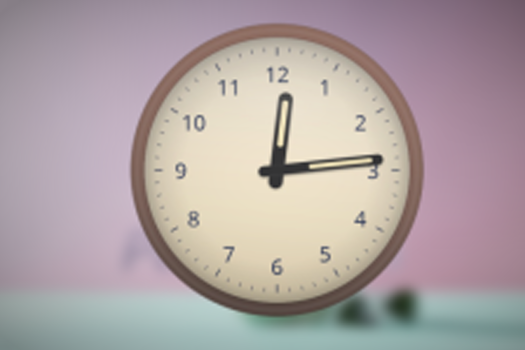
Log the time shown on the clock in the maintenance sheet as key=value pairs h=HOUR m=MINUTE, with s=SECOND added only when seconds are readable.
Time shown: h=12 m=14
